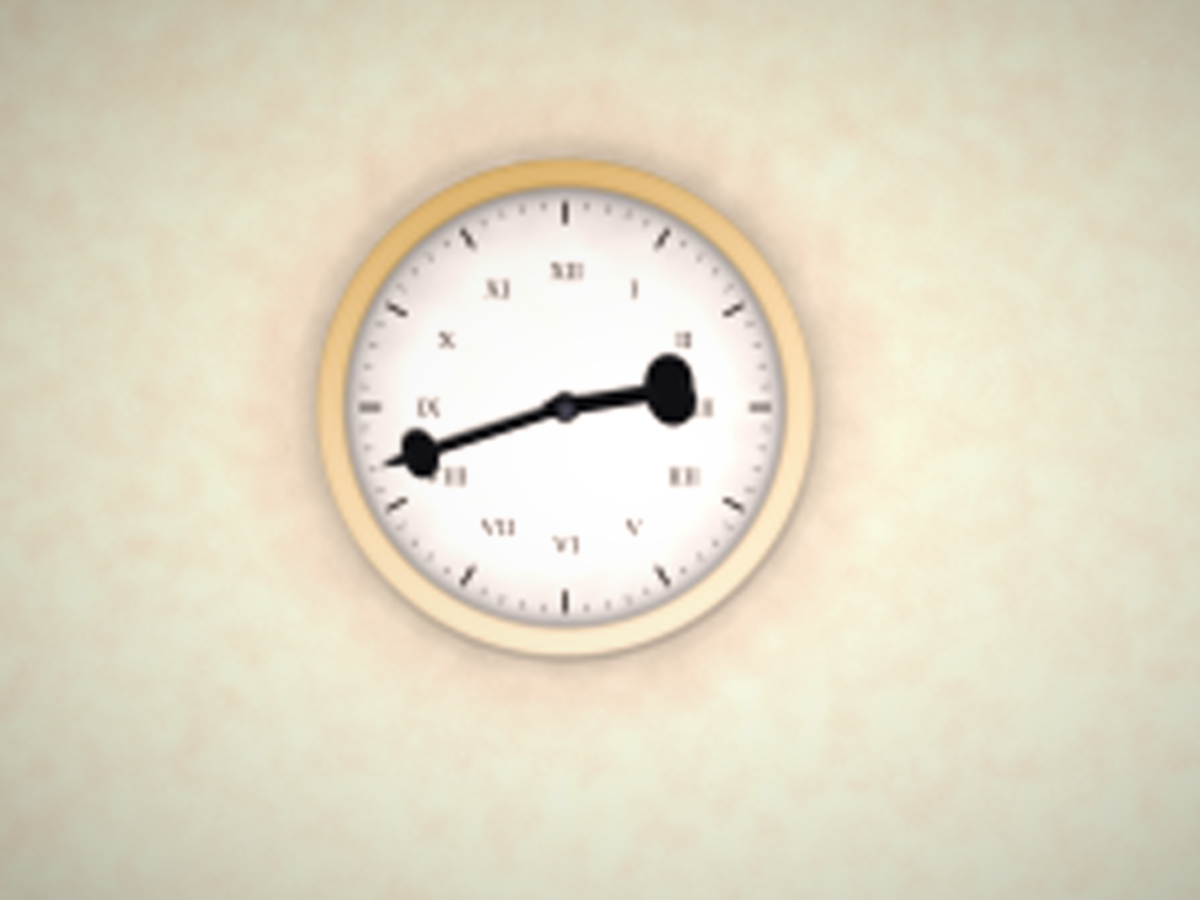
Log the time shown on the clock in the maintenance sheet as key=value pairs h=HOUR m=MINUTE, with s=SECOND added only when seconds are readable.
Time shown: h=2 m=42
